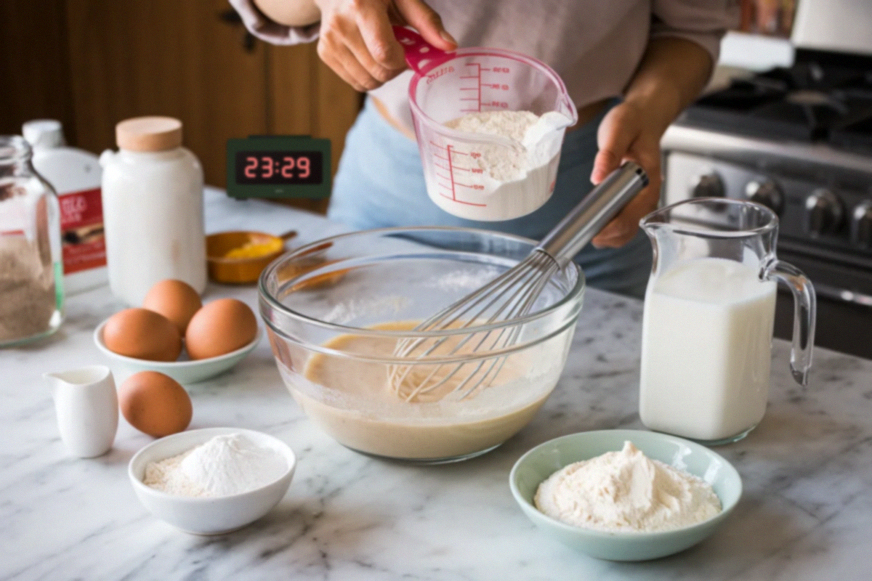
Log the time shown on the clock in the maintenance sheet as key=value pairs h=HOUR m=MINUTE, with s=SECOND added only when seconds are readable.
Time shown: h=23 m=29
